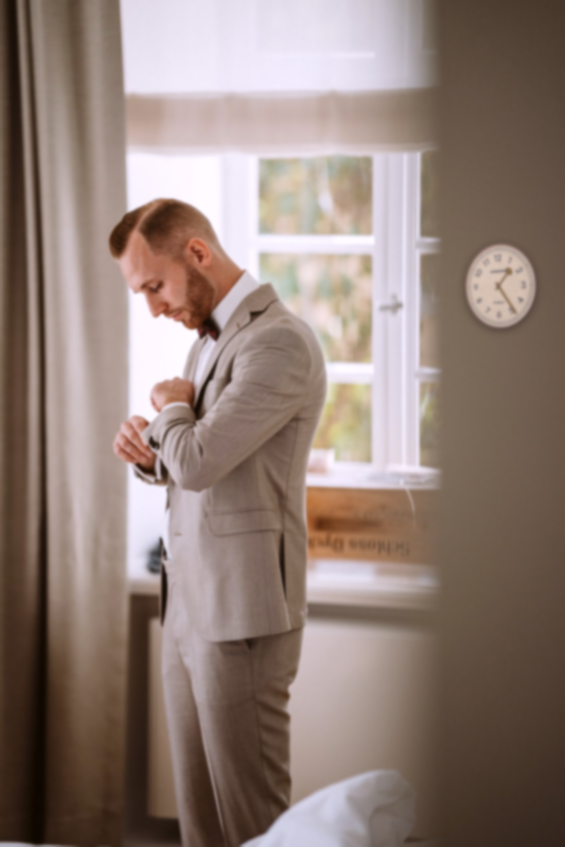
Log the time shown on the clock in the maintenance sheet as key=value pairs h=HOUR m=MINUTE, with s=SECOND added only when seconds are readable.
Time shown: h=1 m=24
